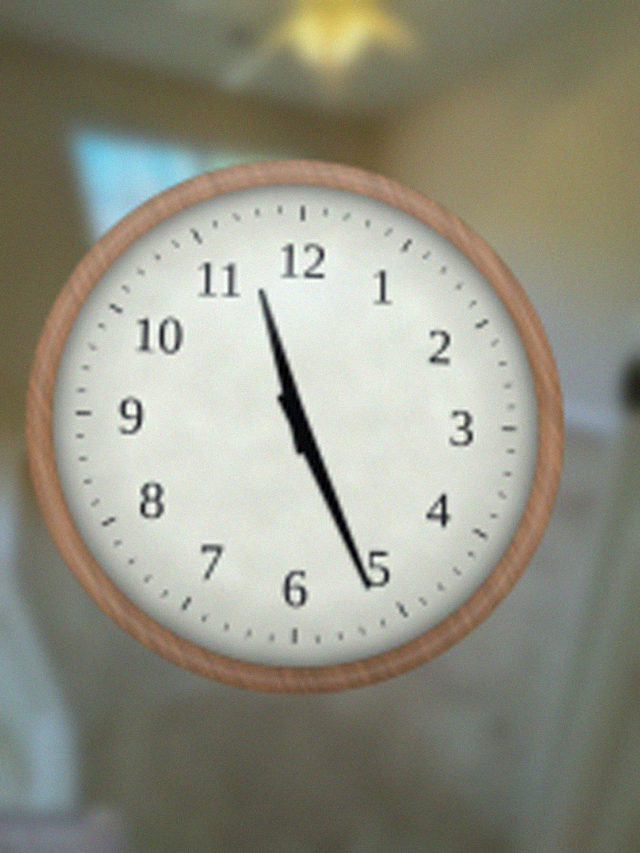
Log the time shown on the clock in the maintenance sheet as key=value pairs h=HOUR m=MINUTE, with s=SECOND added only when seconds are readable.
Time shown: h=11 m=26
